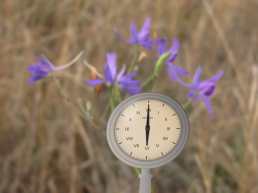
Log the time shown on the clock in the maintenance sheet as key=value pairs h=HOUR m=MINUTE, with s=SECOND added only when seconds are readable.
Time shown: h=6 m=0
